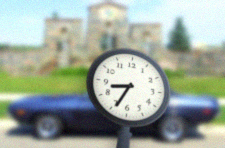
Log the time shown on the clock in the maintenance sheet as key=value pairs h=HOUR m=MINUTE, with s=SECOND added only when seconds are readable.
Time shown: h=8 m=34
